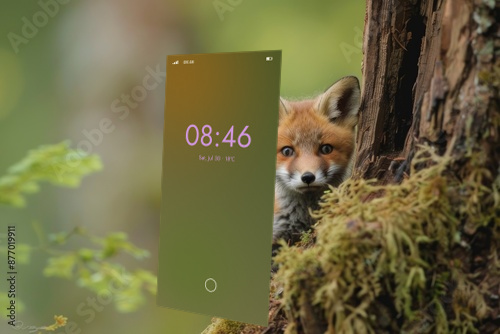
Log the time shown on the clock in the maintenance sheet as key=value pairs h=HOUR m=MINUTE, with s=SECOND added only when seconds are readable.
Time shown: h=8 m=46
